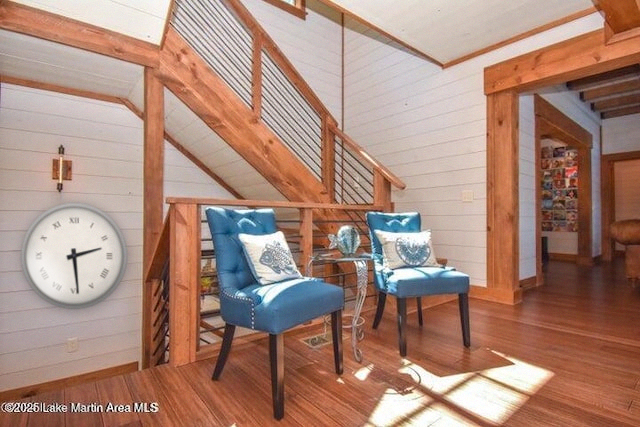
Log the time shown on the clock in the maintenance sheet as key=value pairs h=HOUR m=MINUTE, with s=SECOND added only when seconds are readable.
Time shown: h=2 m=29
